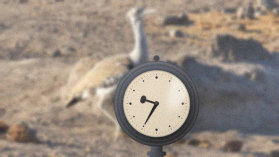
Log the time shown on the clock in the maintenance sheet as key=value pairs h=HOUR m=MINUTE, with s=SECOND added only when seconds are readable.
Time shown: h=9 m=35
